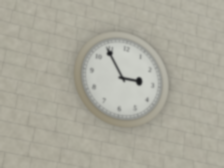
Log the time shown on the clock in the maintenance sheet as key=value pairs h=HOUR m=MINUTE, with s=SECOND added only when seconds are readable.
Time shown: h=2 m=54
